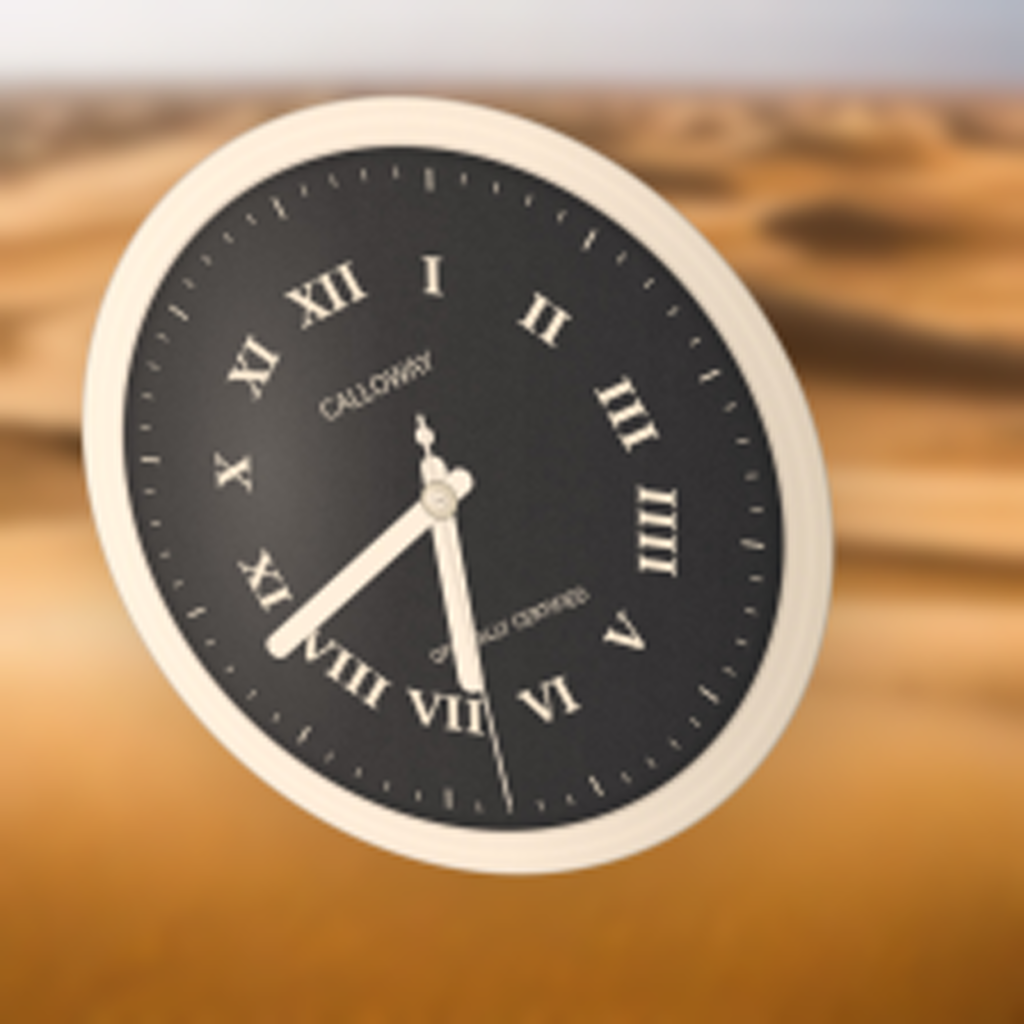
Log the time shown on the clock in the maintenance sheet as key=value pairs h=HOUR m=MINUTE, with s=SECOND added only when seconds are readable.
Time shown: h=6 m=42 s=33
